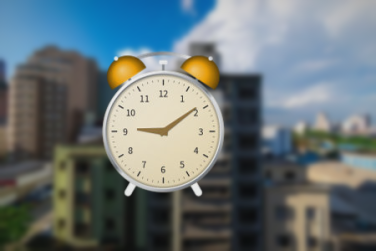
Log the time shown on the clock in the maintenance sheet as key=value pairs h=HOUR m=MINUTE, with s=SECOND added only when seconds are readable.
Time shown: h=9 m=9
